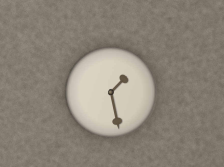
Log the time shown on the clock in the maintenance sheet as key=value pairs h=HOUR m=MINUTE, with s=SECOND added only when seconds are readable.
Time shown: h=1 m=28
